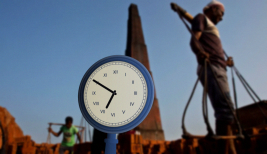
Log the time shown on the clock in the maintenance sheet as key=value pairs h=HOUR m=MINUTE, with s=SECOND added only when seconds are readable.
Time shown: h=6 m=50
